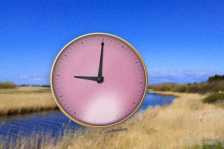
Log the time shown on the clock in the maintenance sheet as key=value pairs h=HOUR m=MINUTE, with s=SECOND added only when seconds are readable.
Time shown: h=9 m=0
